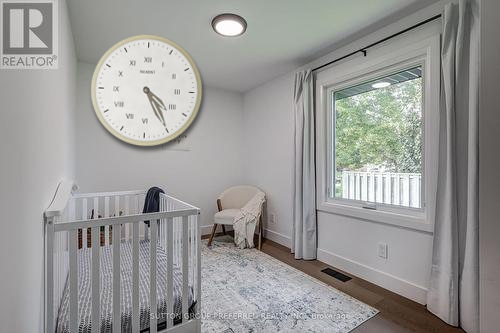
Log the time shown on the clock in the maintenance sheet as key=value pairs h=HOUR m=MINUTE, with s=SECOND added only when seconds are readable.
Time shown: h=4 m=25
